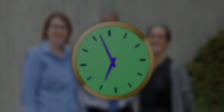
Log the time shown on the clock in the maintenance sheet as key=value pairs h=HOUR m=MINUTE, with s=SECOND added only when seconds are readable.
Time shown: h=6 m=57
